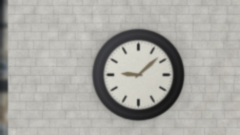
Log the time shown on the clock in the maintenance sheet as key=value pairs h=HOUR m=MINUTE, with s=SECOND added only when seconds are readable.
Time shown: h=9 m=8
